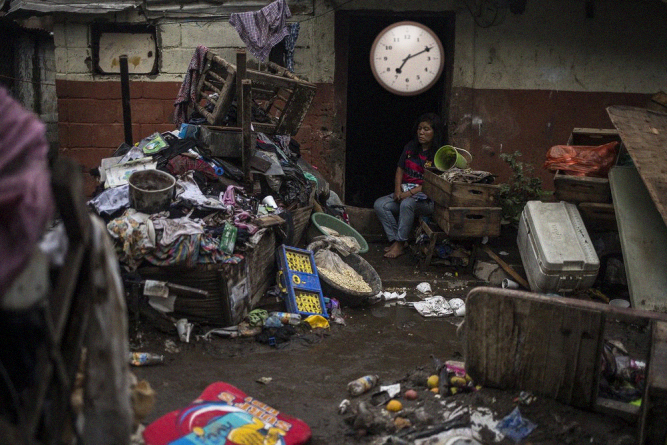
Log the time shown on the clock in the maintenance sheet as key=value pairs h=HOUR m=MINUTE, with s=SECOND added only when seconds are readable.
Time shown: h=7 m=11
